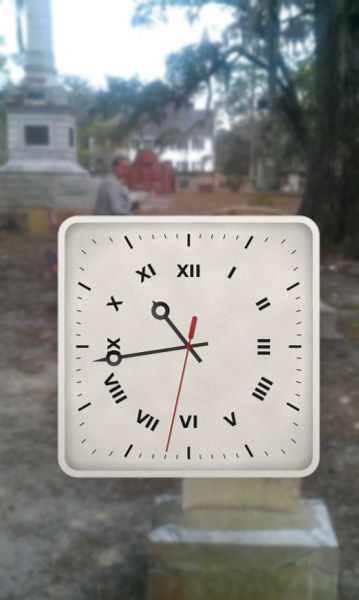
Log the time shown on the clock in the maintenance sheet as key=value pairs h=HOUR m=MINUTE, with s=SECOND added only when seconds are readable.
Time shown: h=10 m=43 s=32
